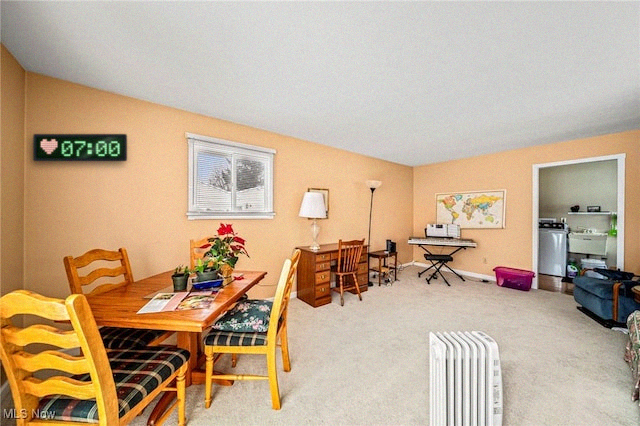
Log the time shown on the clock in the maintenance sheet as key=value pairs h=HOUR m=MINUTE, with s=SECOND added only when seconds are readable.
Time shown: h=7 m=0
